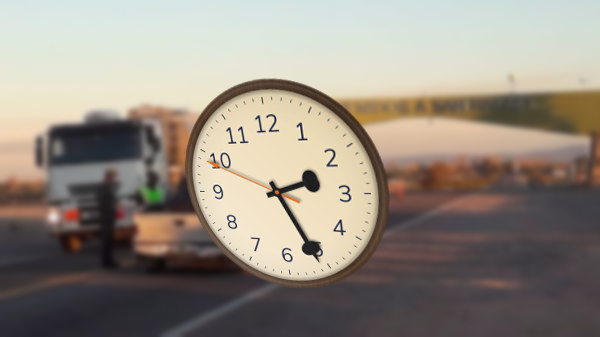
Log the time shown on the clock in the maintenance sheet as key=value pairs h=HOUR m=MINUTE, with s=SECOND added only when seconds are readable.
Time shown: h=2 m=25 s=49
